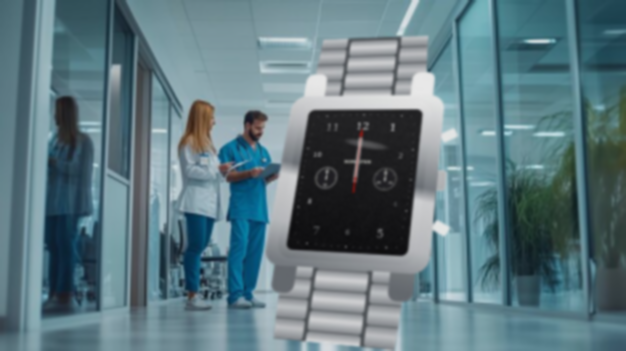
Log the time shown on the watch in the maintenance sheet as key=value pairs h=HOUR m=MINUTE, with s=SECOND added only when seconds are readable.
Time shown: h=12 m=0
